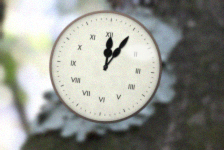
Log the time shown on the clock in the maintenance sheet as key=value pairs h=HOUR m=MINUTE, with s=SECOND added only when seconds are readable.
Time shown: h=12 m=5
